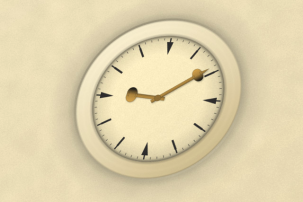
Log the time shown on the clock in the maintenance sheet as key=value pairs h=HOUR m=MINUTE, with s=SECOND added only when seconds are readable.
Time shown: h=9 m=9
